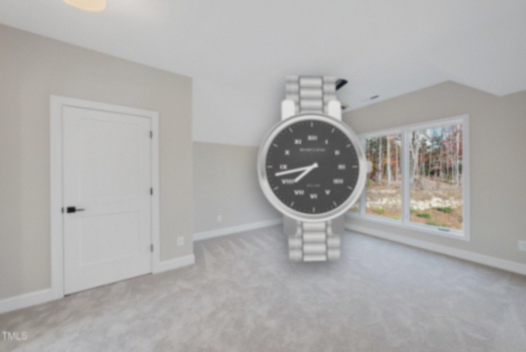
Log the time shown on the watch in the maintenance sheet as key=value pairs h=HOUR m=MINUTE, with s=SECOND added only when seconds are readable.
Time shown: h=7 m=43
